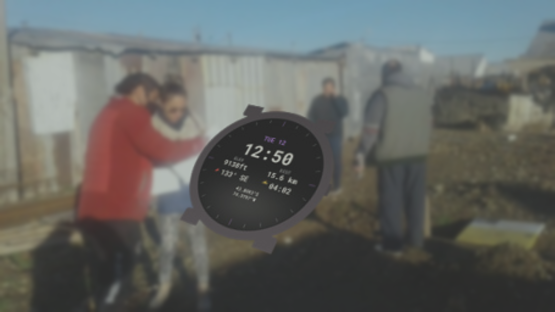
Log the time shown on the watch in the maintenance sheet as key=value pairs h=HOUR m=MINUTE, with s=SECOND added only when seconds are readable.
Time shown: h=12 m=50
